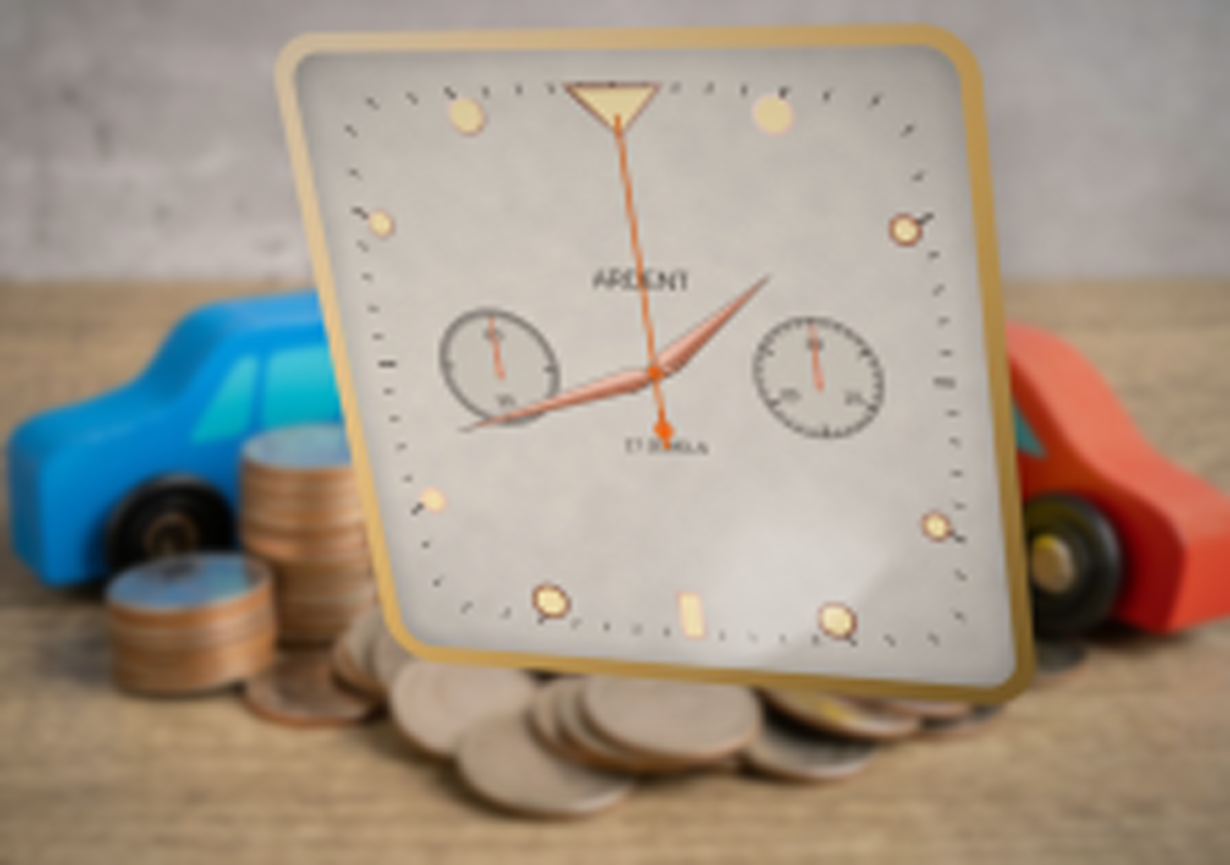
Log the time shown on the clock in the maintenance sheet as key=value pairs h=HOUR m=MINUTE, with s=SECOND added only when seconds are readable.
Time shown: h=1 m=42
